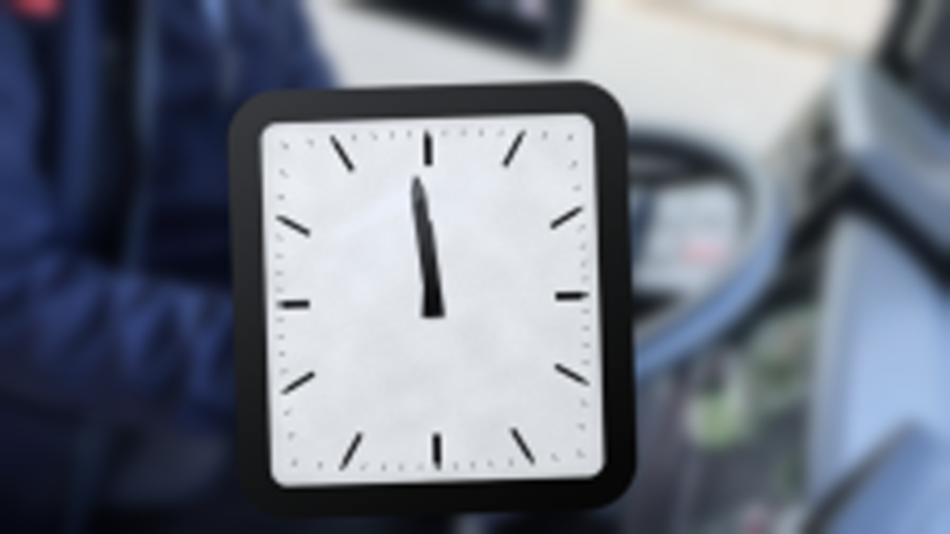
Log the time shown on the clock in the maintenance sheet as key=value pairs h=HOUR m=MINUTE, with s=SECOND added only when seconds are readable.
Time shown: h=11 m=59
